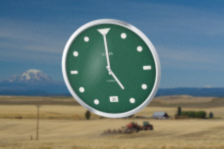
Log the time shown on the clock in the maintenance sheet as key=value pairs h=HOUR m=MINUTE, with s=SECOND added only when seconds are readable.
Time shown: h=5 m=0
